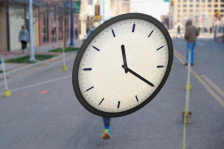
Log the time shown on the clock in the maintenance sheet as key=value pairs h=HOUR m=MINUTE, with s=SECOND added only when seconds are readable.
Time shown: h=11 m=20
